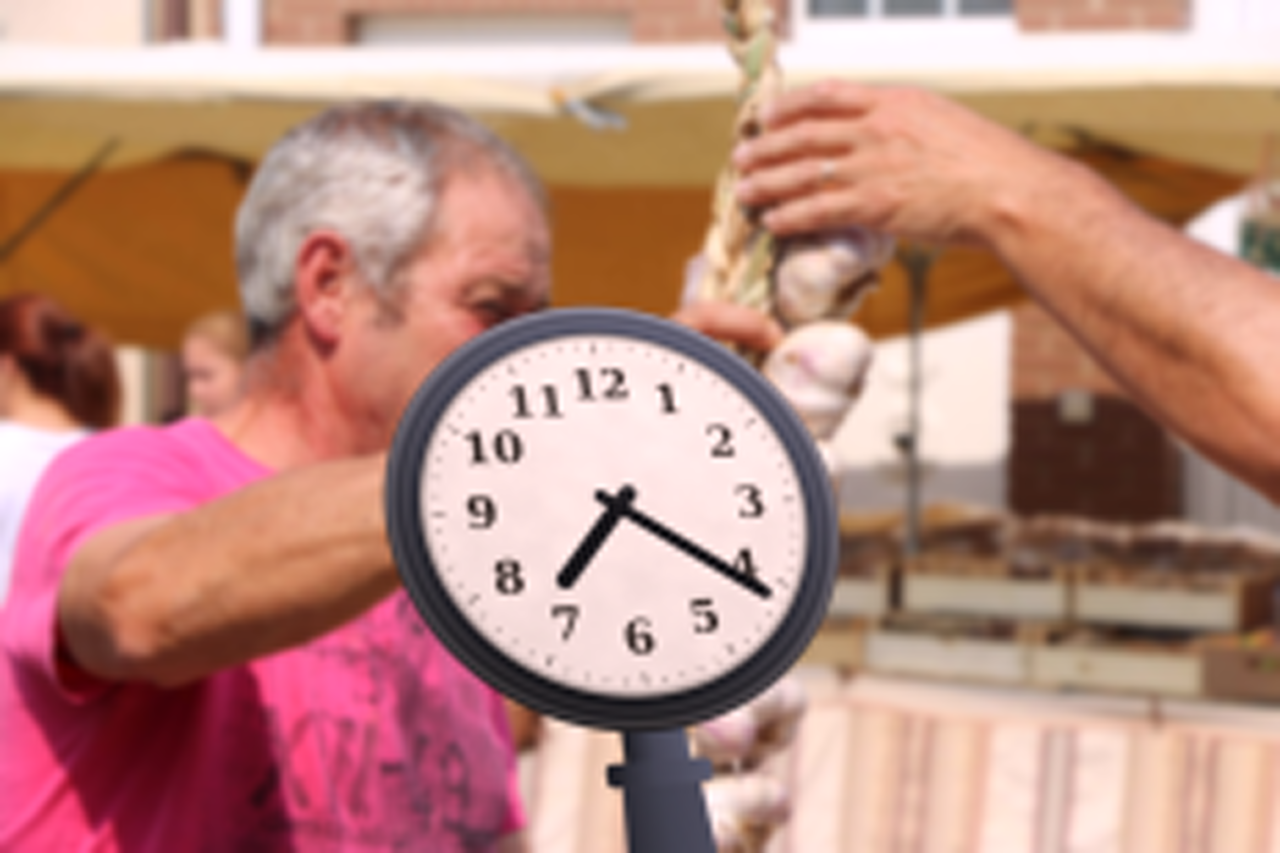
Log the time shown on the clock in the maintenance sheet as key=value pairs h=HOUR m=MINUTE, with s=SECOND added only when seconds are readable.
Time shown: h=7 m=21
